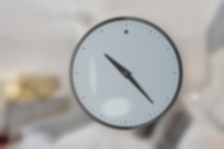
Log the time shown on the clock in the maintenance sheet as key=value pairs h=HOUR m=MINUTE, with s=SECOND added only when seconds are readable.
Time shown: h=10 m=23
